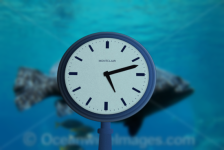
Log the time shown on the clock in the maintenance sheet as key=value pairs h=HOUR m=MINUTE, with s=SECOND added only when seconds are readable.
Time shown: h=5 m=12
